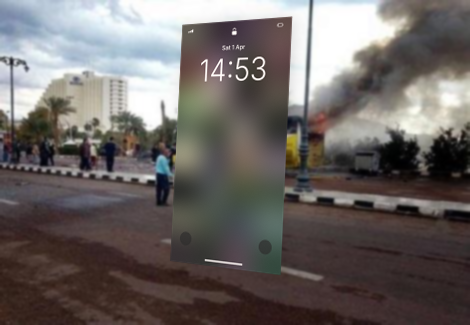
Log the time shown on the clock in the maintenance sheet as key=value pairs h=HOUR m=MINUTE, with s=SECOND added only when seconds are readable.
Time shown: h=14 m=53
